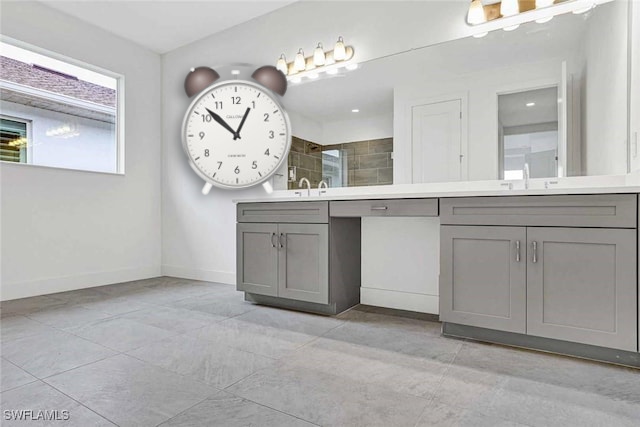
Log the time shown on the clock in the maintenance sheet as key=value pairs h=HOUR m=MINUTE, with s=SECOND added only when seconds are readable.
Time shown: h=12 m=52
